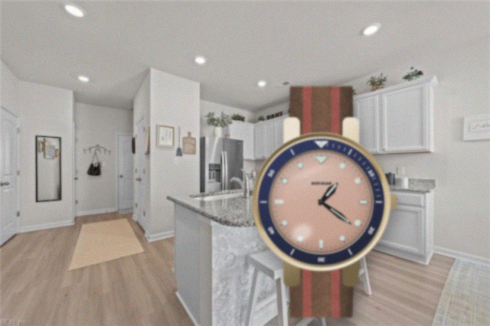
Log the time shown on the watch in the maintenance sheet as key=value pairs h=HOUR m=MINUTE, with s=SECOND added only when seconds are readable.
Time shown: h=1 m=21
